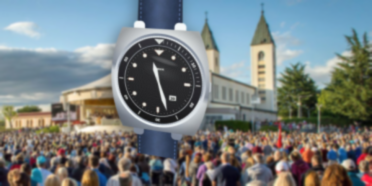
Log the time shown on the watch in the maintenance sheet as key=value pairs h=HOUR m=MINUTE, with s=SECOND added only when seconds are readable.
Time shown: h=11 m=27
